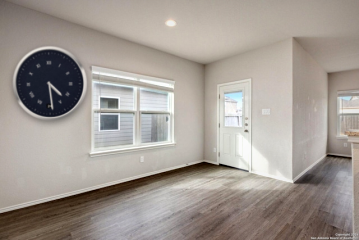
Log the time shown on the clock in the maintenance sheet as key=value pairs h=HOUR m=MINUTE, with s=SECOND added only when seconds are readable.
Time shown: h=4 m=29
